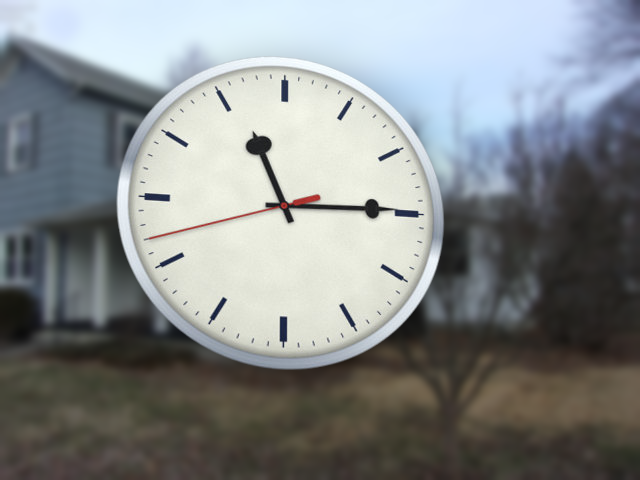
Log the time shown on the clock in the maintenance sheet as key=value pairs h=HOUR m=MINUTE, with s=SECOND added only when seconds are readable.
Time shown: h=11 m=14 s=42
